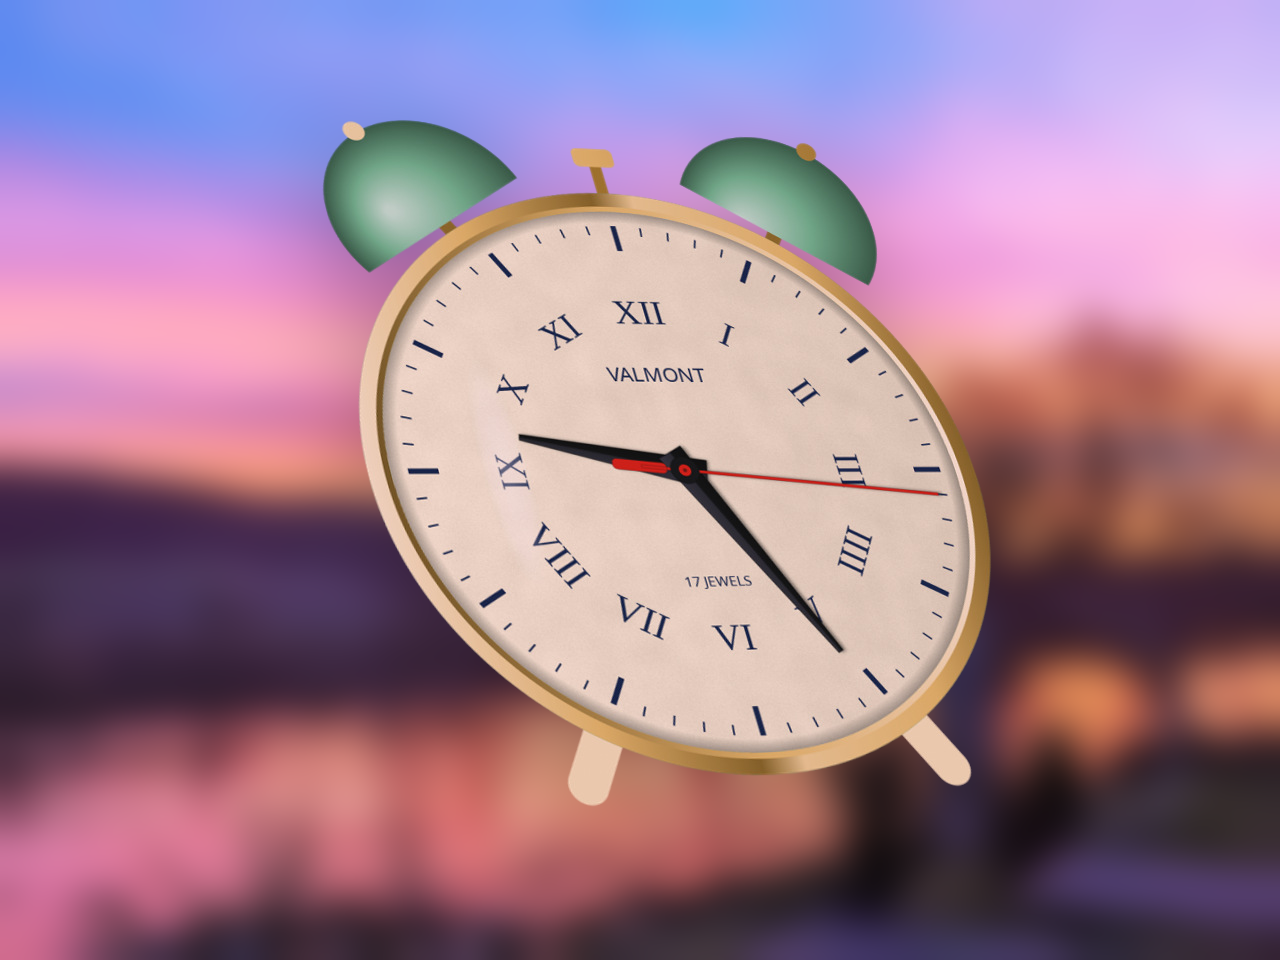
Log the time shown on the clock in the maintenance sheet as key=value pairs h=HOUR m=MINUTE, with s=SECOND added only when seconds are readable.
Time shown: h=9 m=25 s=16
